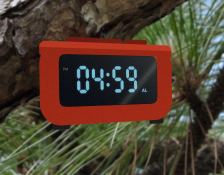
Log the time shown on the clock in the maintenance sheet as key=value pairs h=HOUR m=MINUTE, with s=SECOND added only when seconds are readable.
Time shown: h=4 m=59
